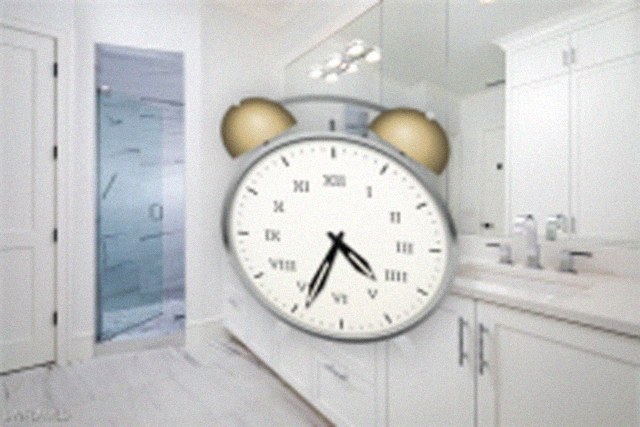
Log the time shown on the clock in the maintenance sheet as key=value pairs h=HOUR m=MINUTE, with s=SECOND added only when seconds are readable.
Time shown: h=4 m=34
